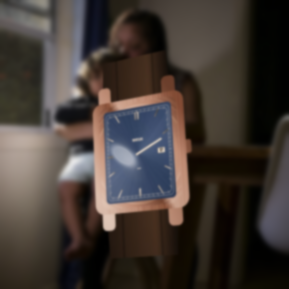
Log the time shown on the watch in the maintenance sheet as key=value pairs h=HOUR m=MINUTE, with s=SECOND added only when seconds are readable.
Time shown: h=2 m=11
